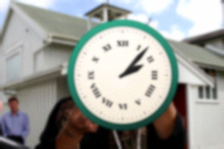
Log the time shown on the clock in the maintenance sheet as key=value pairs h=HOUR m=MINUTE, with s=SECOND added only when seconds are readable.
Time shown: h=2 m=7
